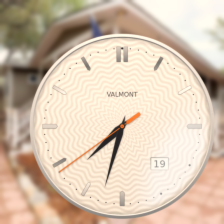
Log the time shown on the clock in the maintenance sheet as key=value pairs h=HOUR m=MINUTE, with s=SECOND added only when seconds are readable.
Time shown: h=7 m=32 s=39
